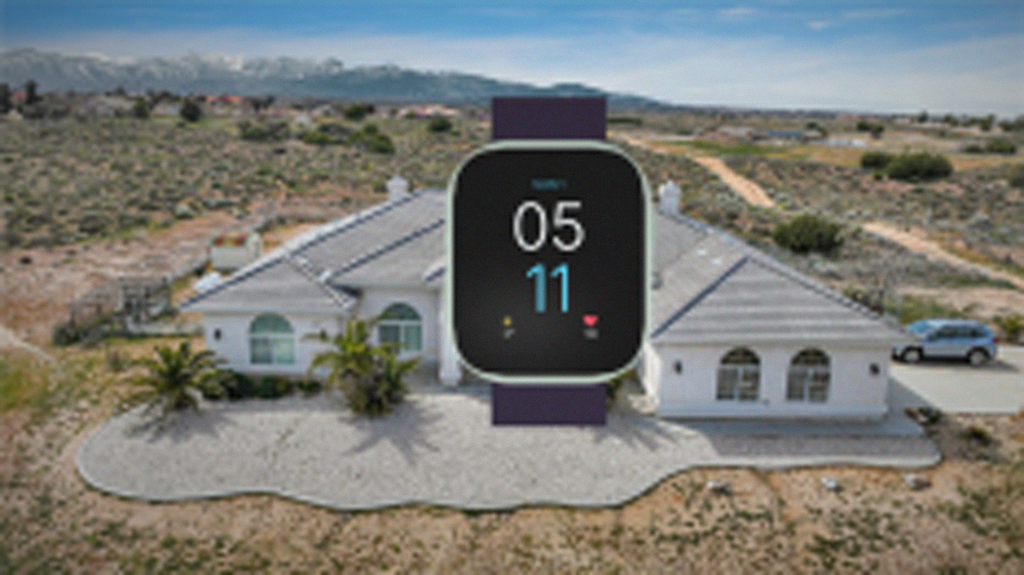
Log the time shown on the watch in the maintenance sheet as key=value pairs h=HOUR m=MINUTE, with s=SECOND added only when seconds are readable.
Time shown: h=5 m=11
